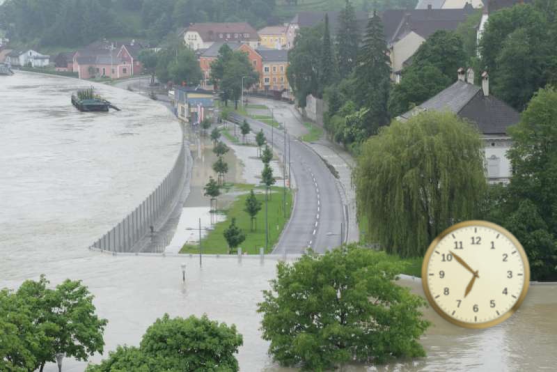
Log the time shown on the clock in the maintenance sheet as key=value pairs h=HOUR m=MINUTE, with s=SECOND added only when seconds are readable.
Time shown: h=6 m=52
